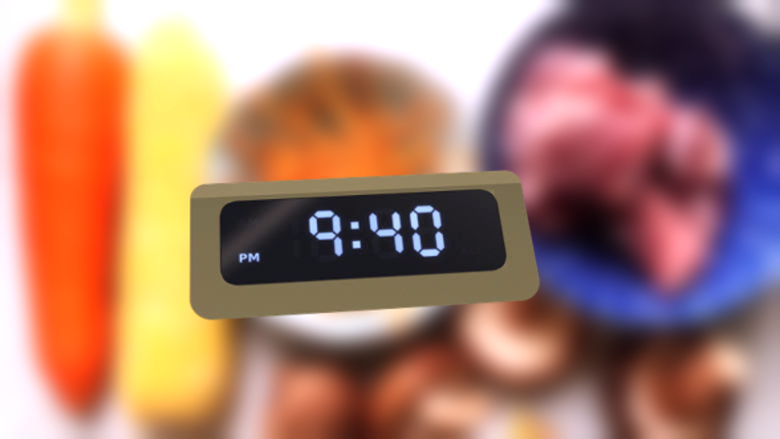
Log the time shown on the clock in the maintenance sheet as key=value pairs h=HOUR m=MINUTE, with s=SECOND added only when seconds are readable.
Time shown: h=9 m=40
